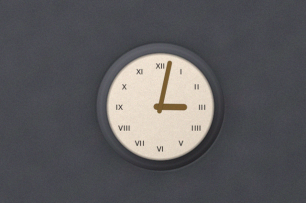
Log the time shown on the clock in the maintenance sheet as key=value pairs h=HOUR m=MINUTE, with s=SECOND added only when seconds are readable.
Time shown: h=3 m=2
